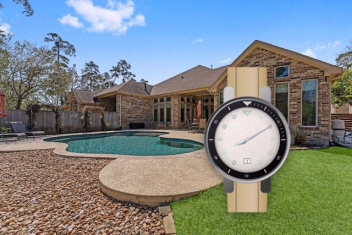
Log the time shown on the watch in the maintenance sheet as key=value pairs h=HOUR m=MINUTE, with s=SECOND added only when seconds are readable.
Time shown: h=8 m=10
